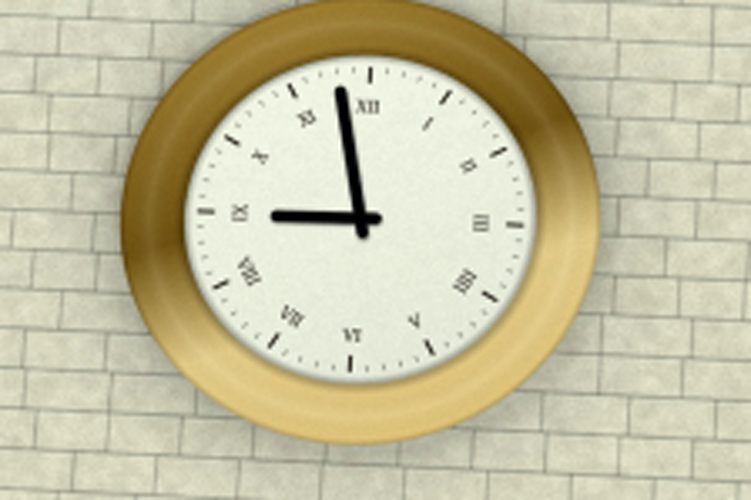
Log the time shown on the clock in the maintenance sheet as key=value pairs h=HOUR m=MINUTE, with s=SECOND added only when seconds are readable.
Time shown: h=8 m=58
